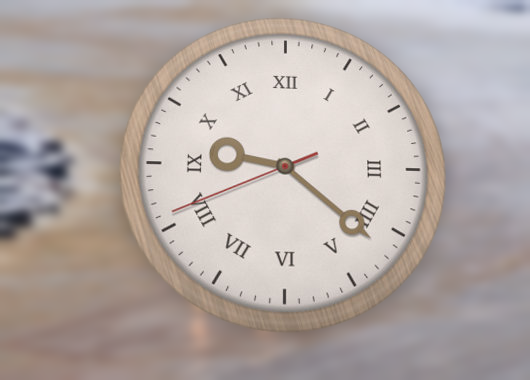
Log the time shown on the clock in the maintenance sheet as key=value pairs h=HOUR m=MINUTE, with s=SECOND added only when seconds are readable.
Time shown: h=9 m=21 s=41
